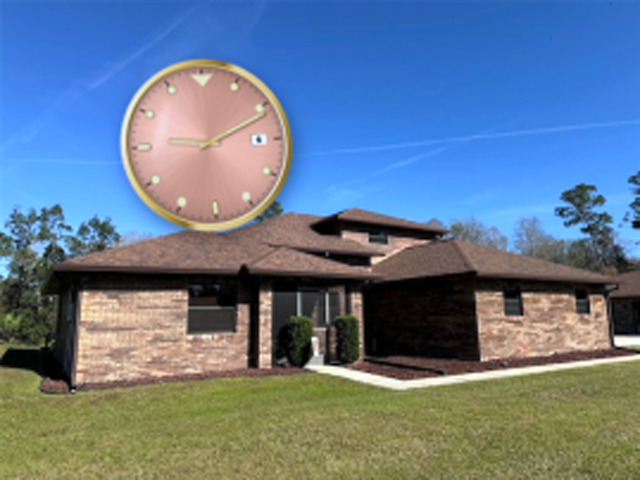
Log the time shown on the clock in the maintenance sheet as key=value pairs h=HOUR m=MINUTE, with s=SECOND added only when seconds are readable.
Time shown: h=9 m=11
